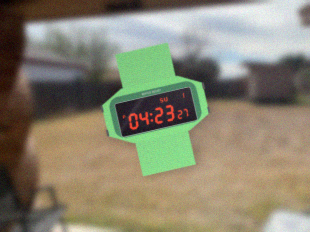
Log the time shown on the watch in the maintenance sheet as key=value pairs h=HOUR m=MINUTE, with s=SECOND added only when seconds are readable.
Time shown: h=4 m=23 s=27
